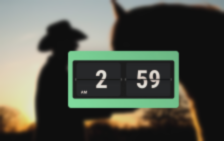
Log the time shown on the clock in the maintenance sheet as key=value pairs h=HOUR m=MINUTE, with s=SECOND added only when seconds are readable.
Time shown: h=2 m=59
